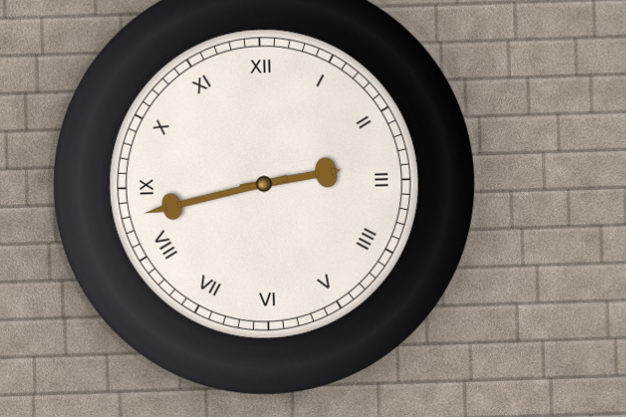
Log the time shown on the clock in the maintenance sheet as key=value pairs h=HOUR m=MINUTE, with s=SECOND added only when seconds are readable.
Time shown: h=2 m=43
